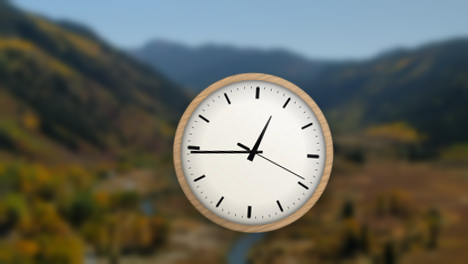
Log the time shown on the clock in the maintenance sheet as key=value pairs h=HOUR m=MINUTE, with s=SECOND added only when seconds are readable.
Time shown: h=12 m=44 s=19
